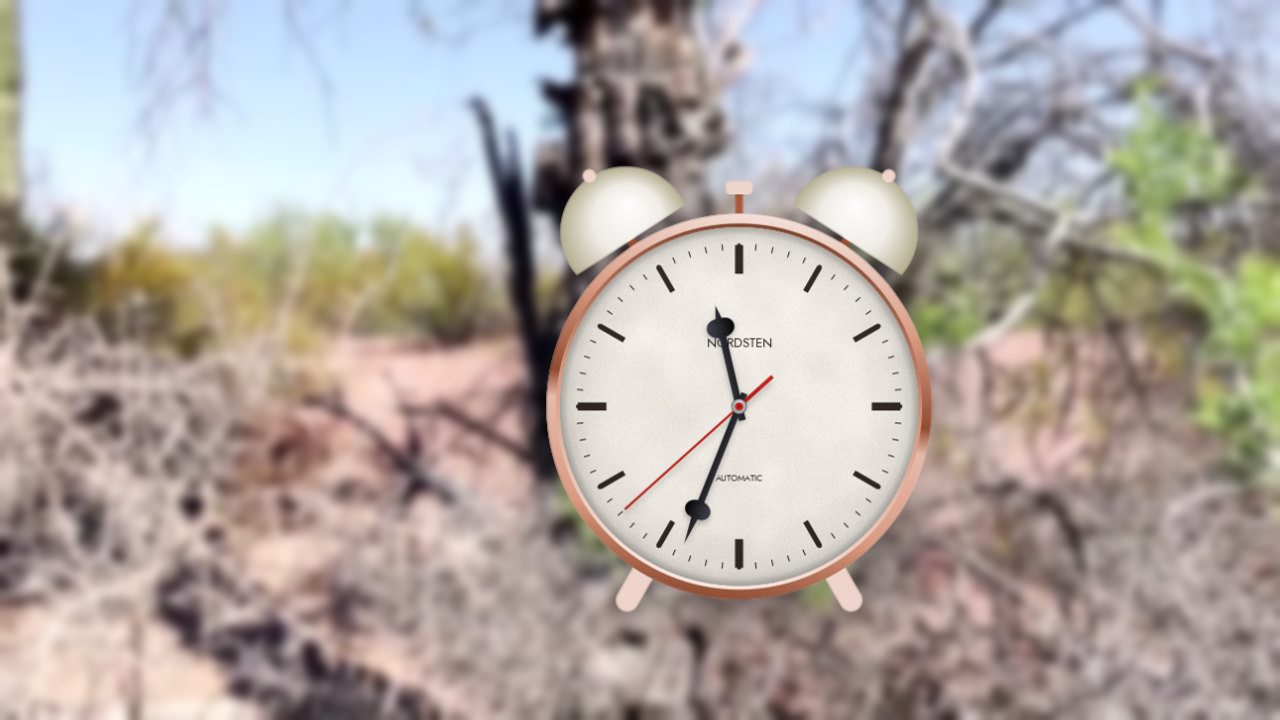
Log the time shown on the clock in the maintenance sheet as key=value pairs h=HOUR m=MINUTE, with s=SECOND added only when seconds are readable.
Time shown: h=11 m=33 s=38
